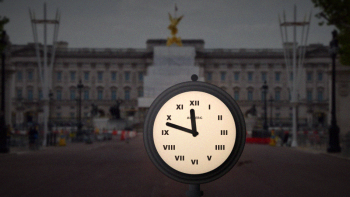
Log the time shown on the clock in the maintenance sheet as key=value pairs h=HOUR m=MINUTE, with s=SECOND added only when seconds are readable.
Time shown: h=11 m=48
